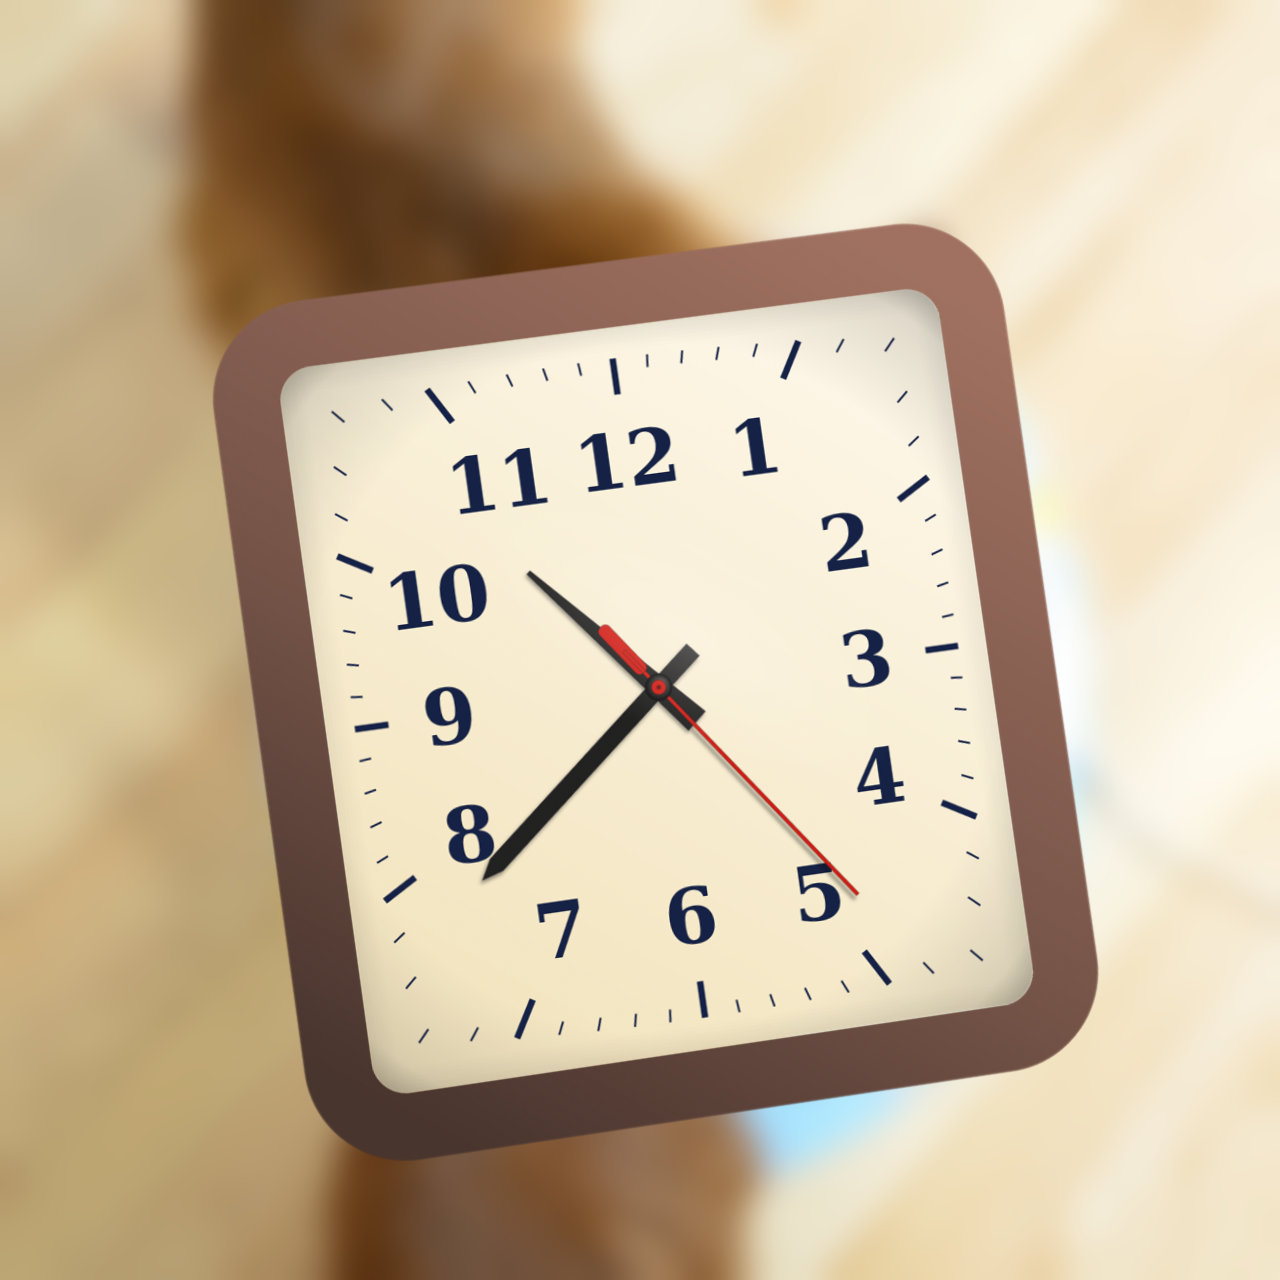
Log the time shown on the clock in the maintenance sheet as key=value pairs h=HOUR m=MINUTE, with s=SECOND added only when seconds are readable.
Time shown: h=10 m=38 s=24
